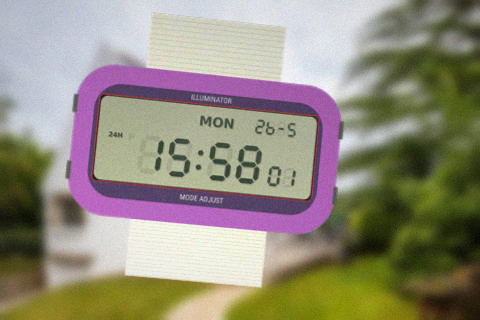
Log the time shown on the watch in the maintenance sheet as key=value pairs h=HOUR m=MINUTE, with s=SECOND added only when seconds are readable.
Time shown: h=15 m=58 s=1
